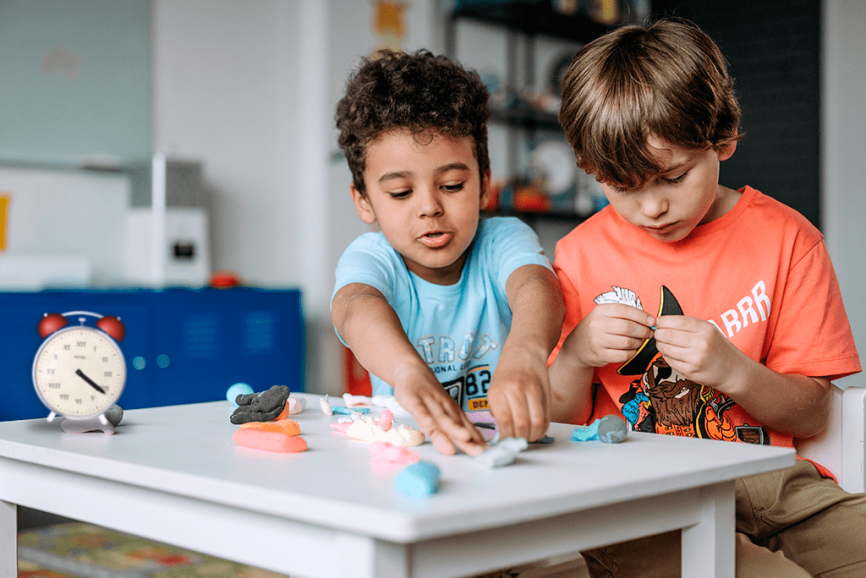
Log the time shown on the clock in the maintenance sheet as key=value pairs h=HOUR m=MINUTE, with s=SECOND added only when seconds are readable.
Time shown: h=4 m=21
